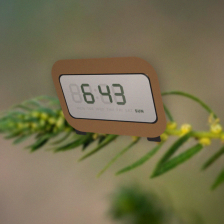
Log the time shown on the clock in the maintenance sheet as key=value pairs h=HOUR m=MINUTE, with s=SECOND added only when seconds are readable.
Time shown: h=6 m=43
